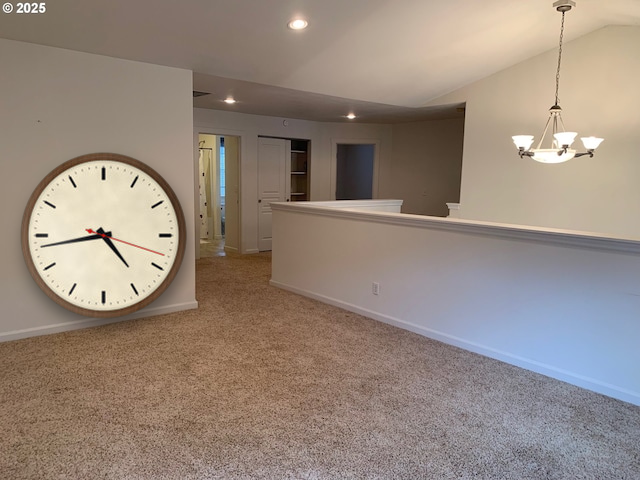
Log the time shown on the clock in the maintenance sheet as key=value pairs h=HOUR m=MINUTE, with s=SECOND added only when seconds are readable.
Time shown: h=4 m=43 s=18
